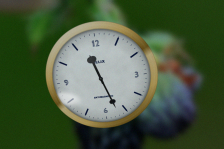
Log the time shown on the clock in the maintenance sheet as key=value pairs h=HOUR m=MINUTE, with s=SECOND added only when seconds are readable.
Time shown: h=11 m=27
